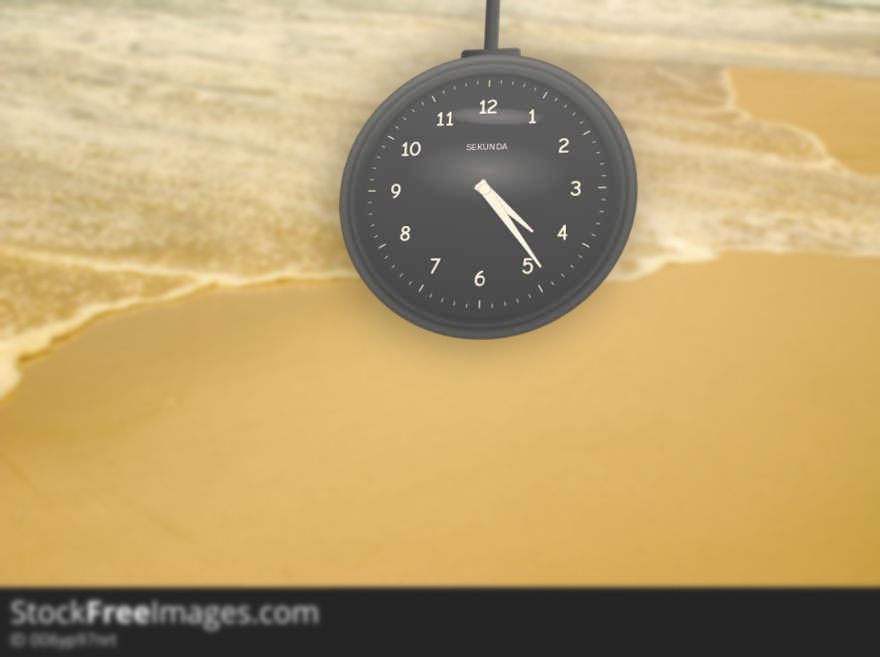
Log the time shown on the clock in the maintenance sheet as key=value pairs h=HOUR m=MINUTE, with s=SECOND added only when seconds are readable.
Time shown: h=4 m=24
